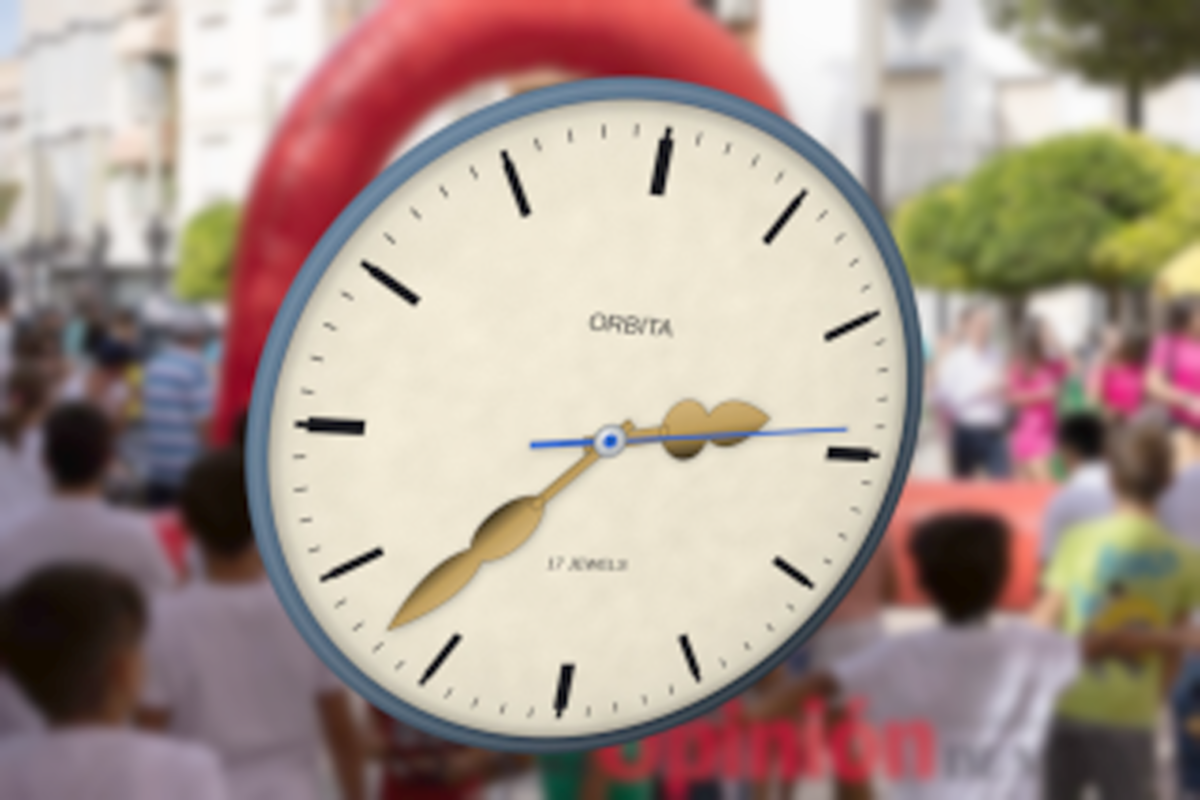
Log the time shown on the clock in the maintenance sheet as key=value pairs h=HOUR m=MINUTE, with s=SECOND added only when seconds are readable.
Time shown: h=2 m=37 s=14
